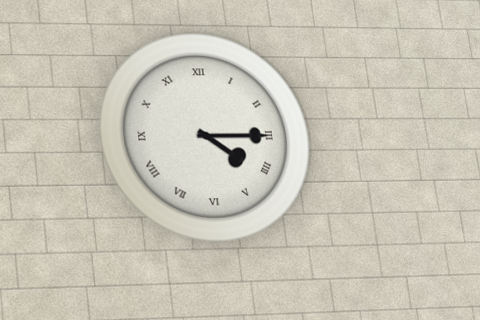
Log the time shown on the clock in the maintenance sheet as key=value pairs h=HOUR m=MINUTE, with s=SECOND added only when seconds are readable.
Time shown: h=4 m=15
